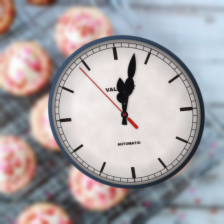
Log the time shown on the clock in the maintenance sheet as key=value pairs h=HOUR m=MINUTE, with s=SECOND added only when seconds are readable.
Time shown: h=12 m=2 s=54
